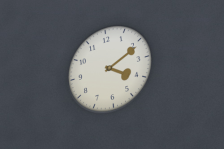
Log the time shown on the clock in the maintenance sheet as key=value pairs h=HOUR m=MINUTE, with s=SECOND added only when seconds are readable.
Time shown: h=4 m=11
